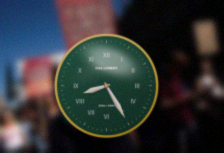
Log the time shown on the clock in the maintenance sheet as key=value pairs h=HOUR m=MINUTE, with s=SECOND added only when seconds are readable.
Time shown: h=8 m=25
